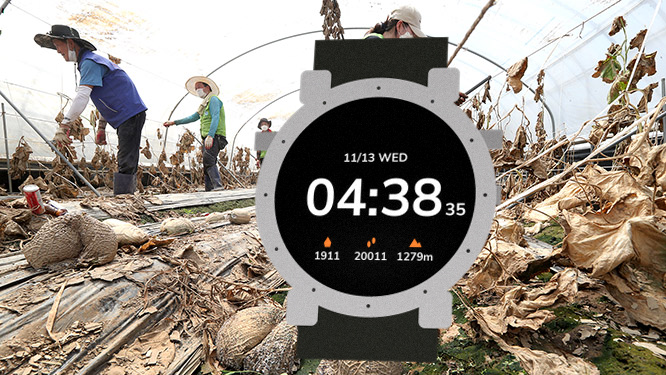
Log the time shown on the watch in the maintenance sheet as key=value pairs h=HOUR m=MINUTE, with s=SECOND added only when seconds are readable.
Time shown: h=4 m=38 s=35
